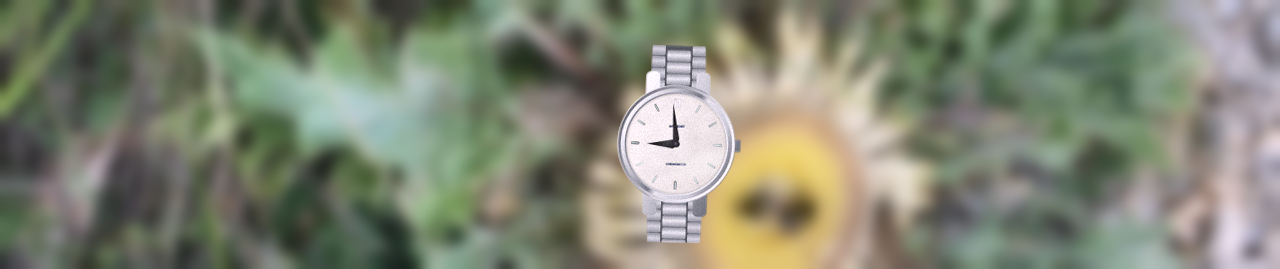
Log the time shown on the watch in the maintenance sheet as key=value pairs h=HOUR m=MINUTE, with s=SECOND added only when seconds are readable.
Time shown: h=8 m=59
